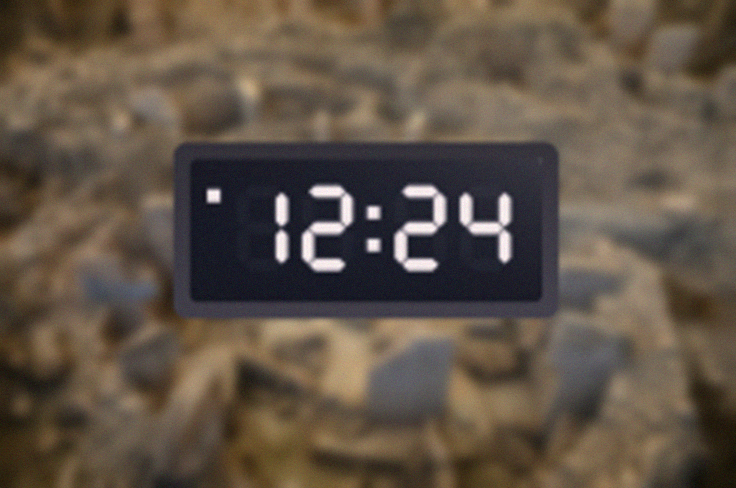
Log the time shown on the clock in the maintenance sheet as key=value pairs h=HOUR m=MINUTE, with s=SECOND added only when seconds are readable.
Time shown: h=12 m=24
